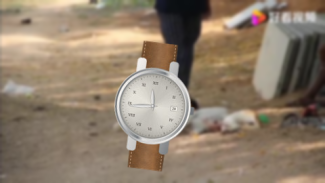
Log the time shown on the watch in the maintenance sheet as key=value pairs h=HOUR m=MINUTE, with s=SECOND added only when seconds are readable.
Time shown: h=11 m=44
